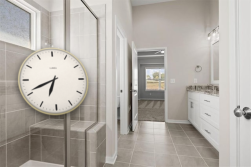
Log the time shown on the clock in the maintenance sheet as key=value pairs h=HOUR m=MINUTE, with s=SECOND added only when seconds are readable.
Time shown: h=6 m=41
